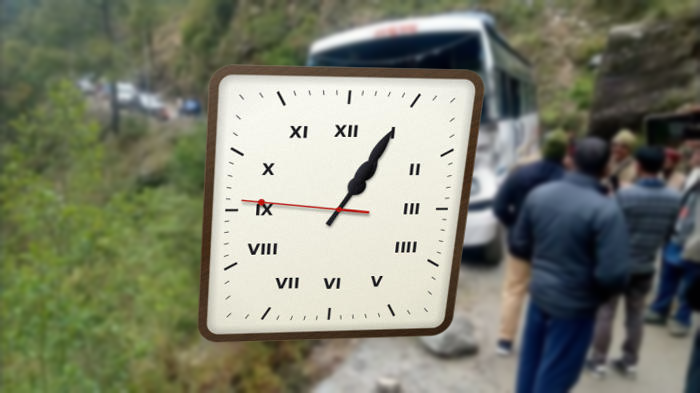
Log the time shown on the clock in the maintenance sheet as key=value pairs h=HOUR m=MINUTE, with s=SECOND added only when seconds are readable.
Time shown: h=1 m=4 s=46
